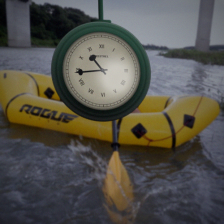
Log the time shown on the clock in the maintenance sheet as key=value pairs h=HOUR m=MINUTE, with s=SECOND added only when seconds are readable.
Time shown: h=10 m=44
